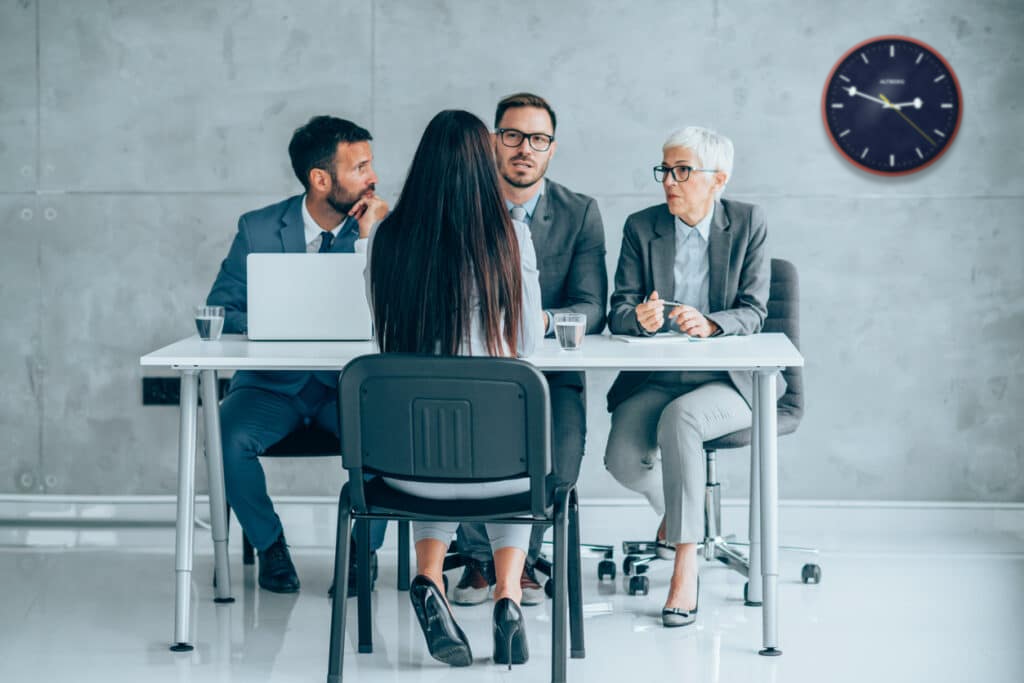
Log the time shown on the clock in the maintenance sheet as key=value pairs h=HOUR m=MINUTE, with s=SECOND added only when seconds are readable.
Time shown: h=2 m=48 s=22
